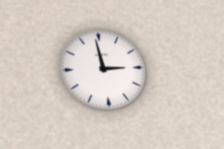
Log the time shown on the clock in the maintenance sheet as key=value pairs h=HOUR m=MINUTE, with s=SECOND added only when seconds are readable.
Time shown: h=2 m=59
